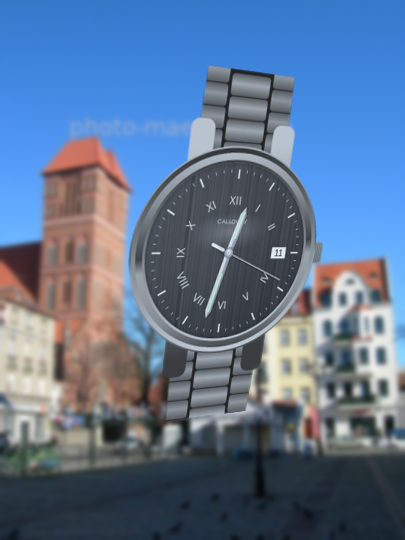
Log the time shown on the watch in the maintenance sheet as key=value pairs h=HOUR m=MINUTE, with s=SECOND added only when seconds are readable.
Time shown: h=12 m=32 s=19
